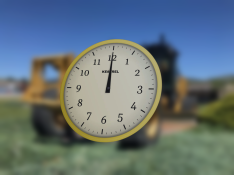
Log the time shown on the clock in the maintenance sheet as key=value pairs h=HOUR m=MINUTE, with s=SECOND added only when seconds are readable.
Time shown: h=12 m=0
